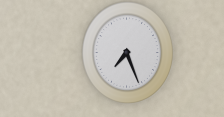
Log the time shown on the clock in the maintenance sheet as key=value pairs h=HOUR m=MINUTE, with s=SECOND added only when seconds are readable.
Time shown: h=7 m=26
